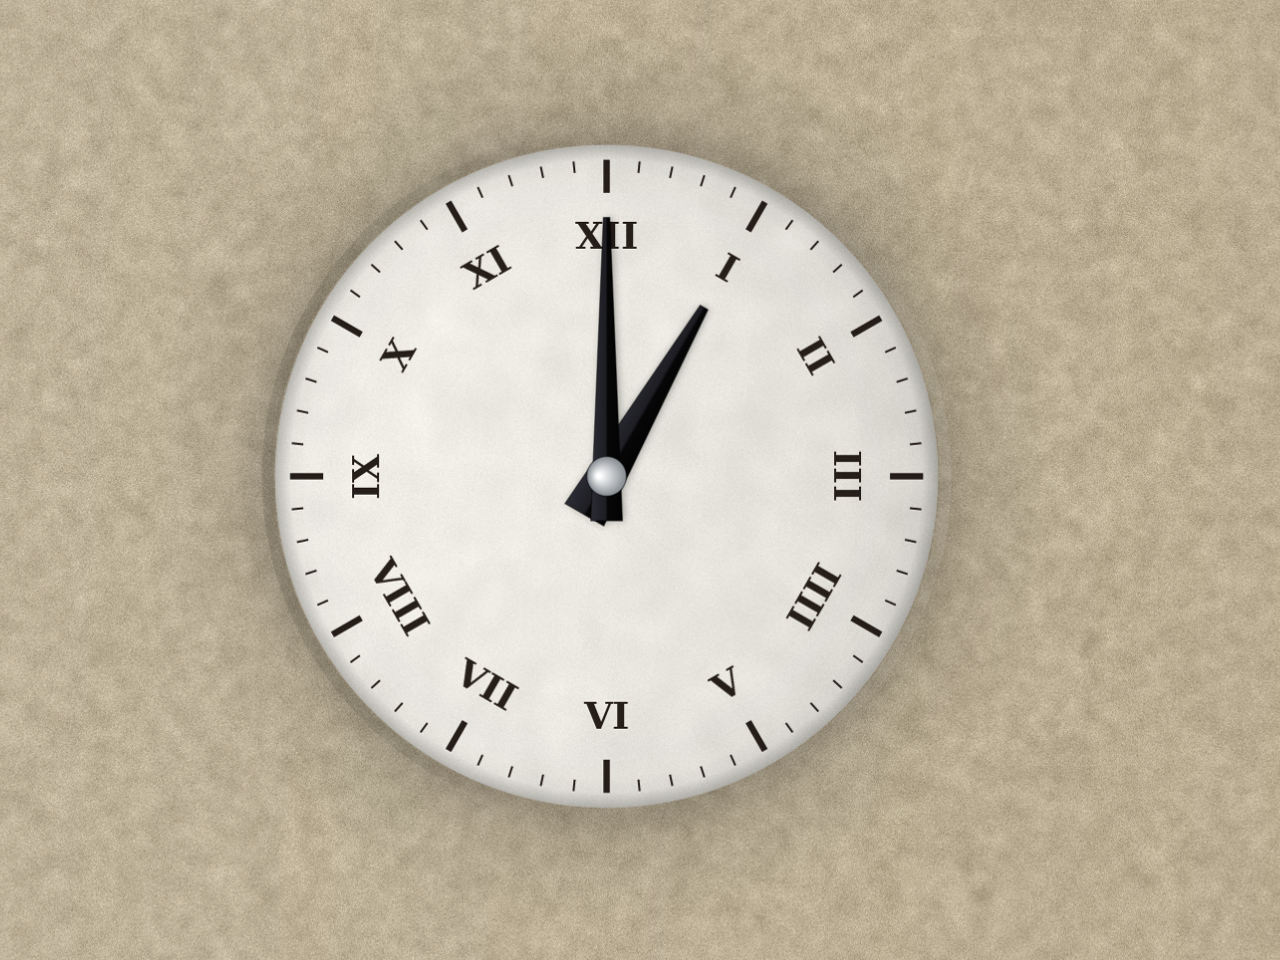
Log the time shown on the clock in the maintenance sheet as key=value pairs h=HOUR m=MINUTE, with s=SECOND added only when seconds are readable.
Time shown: h=1 m=0
